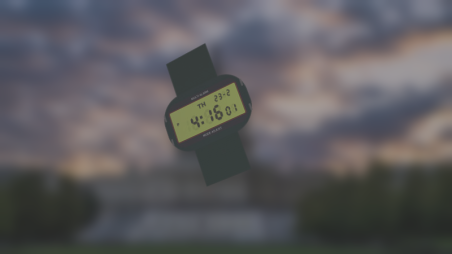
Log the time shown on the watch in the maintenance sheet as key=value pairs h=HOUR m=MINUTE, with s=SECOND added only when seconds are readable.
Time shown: h=4 m=16 s=1
